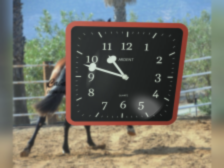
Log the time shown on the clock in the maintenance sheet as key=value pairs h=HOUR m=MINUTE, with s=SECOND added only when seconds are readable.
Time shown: h=10 m=48
